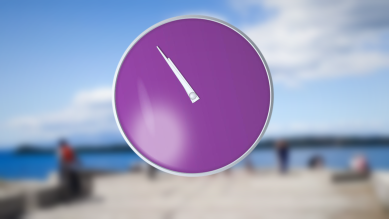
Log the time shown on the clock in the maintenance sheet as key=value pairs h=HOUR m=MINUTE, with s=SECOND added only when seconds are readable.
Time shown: h=10 m=54
